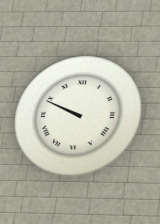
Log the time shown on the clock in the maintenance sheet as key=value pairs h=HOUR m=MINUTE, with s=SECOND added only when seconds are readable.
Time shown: h=9 m=49
